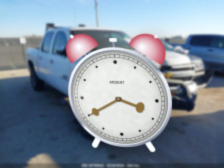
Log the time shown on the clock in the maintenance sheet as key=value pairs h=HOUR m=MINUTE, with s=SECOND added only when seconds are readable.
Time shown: h=3 m=40
